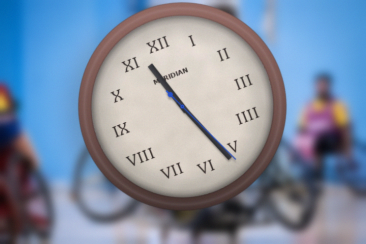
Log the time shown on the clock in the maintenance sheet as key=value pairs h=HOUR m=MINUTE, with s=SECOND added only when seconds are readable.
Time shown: h=11 m=26 s=26
